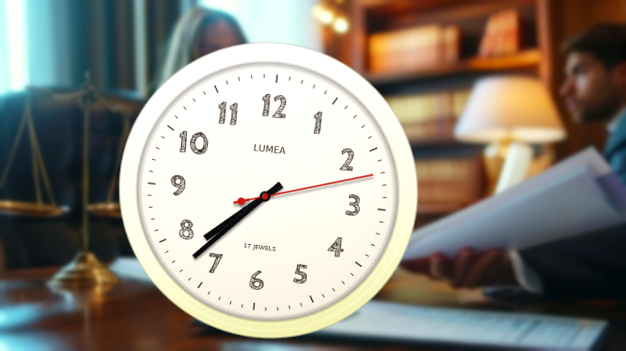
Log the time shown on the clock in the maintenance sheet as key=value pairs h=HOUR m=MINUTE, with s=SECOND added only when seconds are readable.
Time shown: h=7 m=37 s=12
